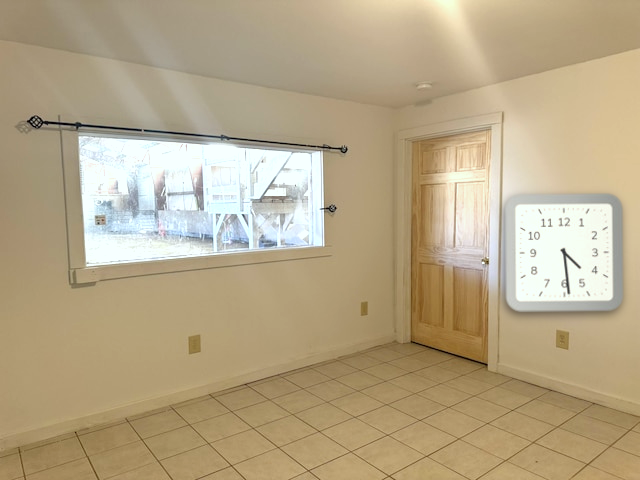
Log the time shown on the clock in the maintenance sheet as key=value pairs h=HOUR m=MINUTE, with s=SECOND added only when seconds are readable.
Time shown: h=4 m=29
